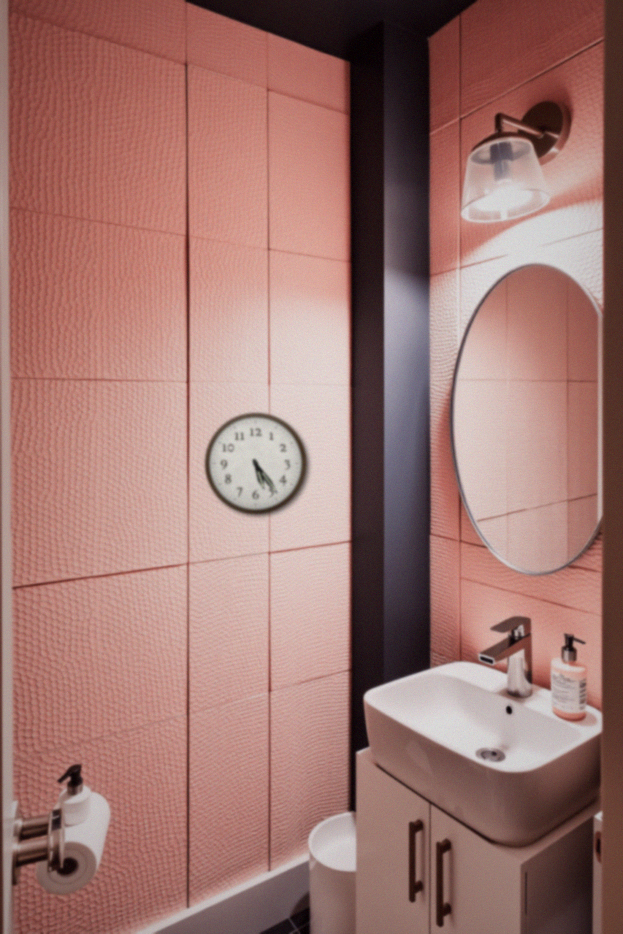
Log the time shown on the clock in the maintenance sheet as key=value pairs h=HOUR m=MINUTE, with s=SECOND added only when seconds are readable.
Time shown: h=5 m=24
